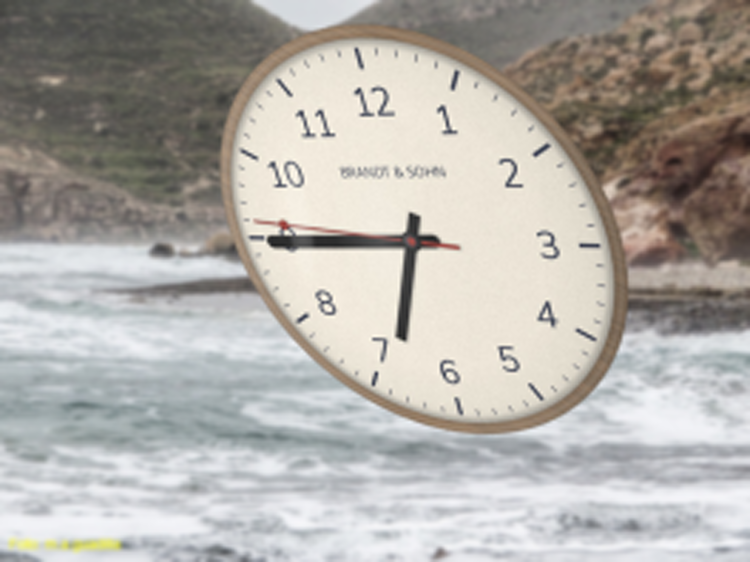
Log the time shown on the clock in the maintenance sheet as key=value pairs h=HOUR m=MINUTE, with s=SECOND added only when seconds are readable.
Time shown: h=6 m=44 s=46
